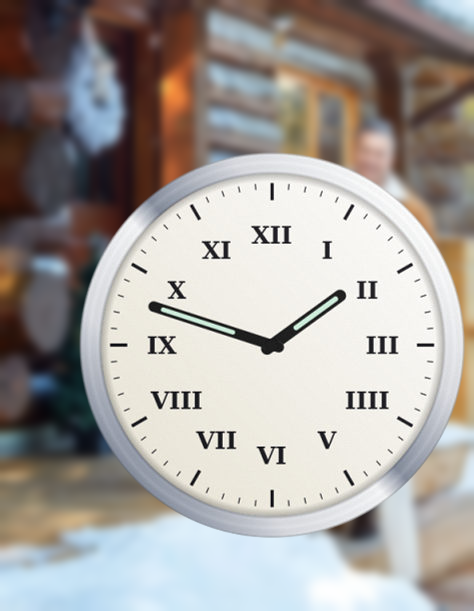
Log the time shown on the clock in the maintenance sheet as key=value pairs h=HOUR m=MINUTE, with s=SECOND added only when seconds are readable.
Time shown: h=1 m=48
